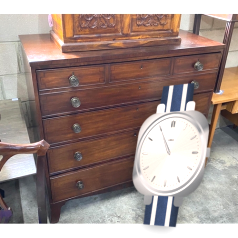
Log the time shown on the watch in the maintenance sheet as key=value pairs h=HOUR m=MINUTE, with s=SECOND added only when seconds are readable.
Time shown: h=10 m=55
